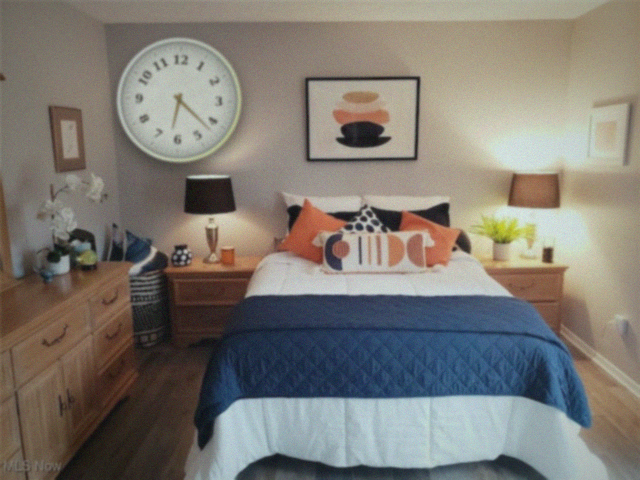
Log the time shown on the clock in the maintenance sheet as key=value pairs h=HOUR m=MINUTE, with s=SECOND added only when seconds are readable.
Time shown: h=6 m=22
